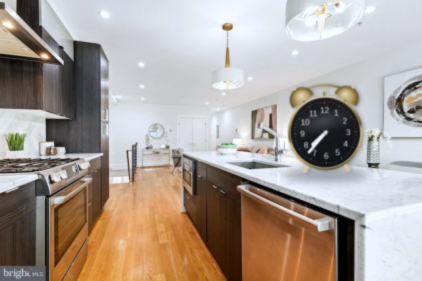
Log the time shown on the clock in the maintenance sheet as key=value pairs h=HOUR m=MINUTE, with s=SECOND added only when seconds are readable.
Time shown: h=7 m=37
